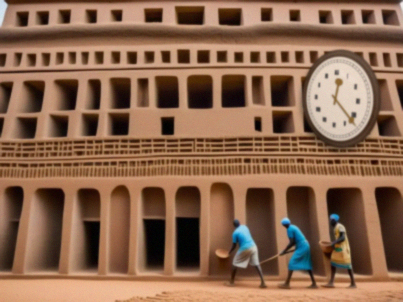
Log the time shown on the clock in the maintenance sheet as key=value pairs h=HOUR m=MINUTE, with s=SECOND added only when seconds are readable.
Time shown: h=12 m=22
